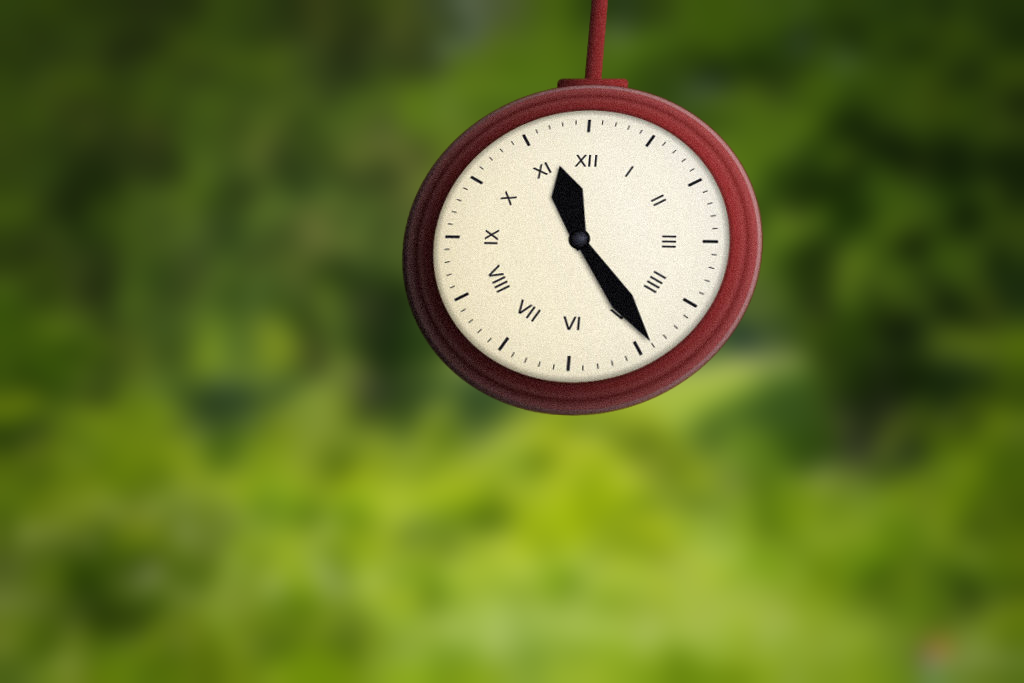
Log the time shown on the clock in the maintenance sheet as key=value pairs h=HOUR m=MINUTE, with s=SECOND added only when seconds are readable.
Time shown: h=11 m=24
